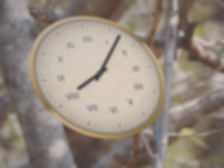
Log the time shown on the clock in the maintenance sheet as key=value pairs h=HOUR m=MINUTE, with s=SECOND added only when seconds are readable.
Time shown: h=8 m=7
